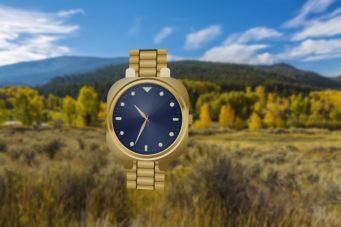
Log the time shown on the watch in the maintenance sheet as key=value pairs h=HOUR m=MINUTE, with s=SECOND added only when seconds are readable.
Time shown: h=10 m=34
